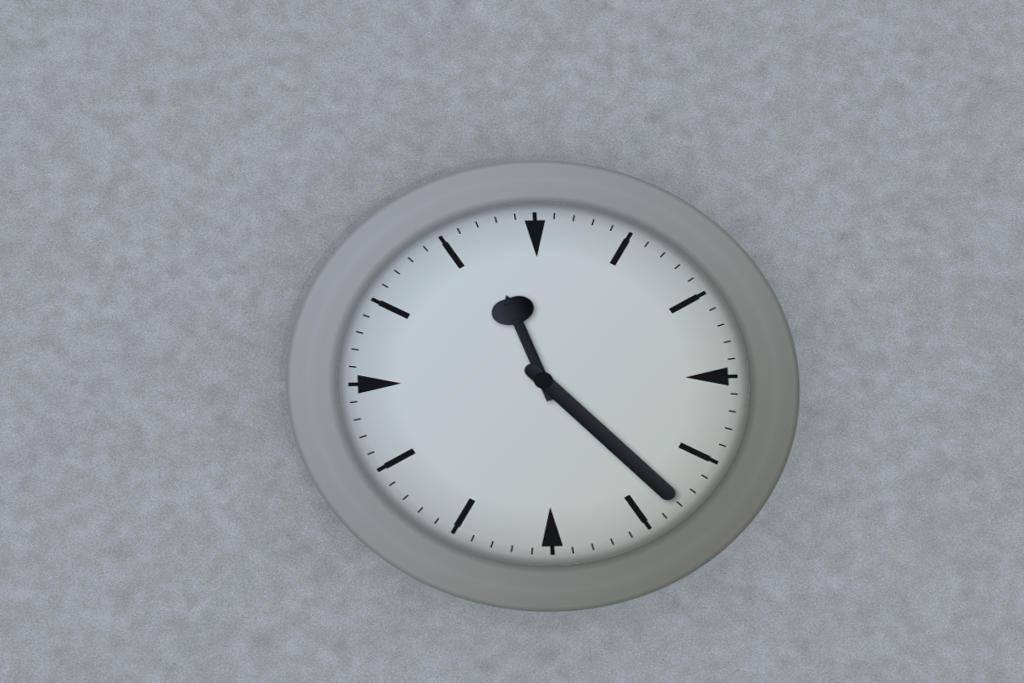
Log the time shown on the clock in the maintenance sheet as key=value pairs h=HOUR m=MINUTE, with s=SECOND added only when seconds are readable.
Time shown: h=11 m=23
